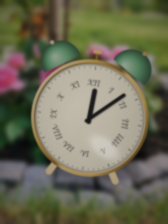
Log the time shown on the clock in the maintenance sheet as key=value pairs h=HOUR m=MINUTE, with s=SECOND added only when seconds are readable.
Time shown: h=12 m=8
